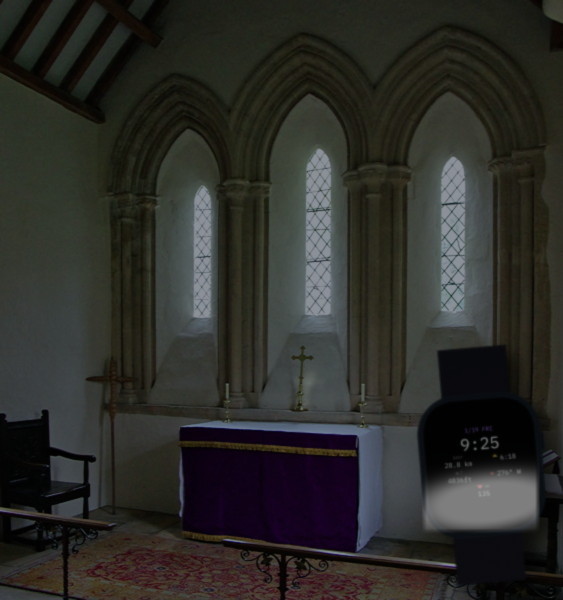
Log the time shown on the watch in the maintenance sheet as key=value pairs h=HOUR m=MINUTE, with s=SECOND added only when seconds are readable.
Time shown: h=9 m=25
